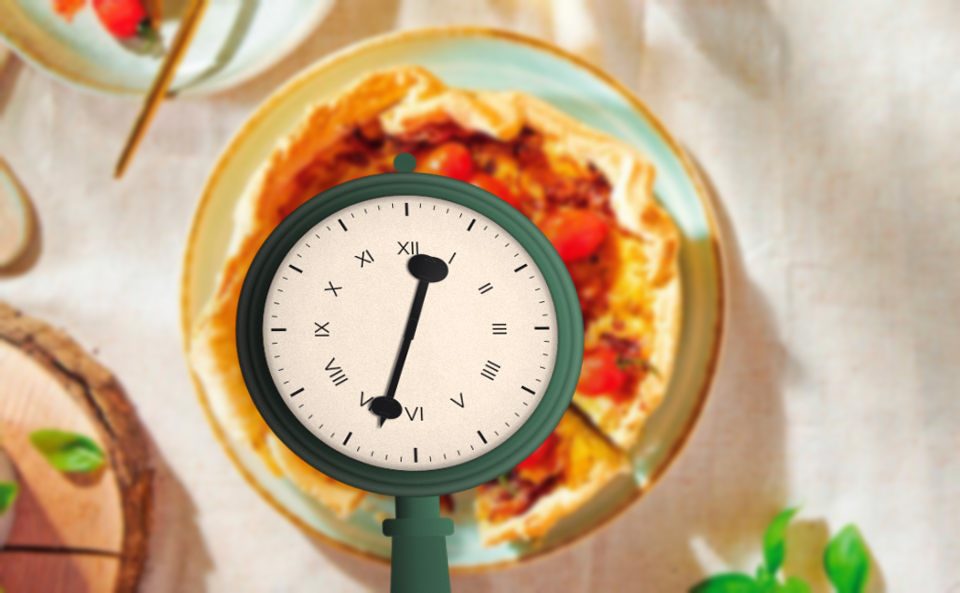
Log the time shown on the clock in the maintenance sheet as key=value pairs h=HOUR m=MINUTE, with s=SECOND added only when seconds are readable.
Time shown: h=12 m=33
